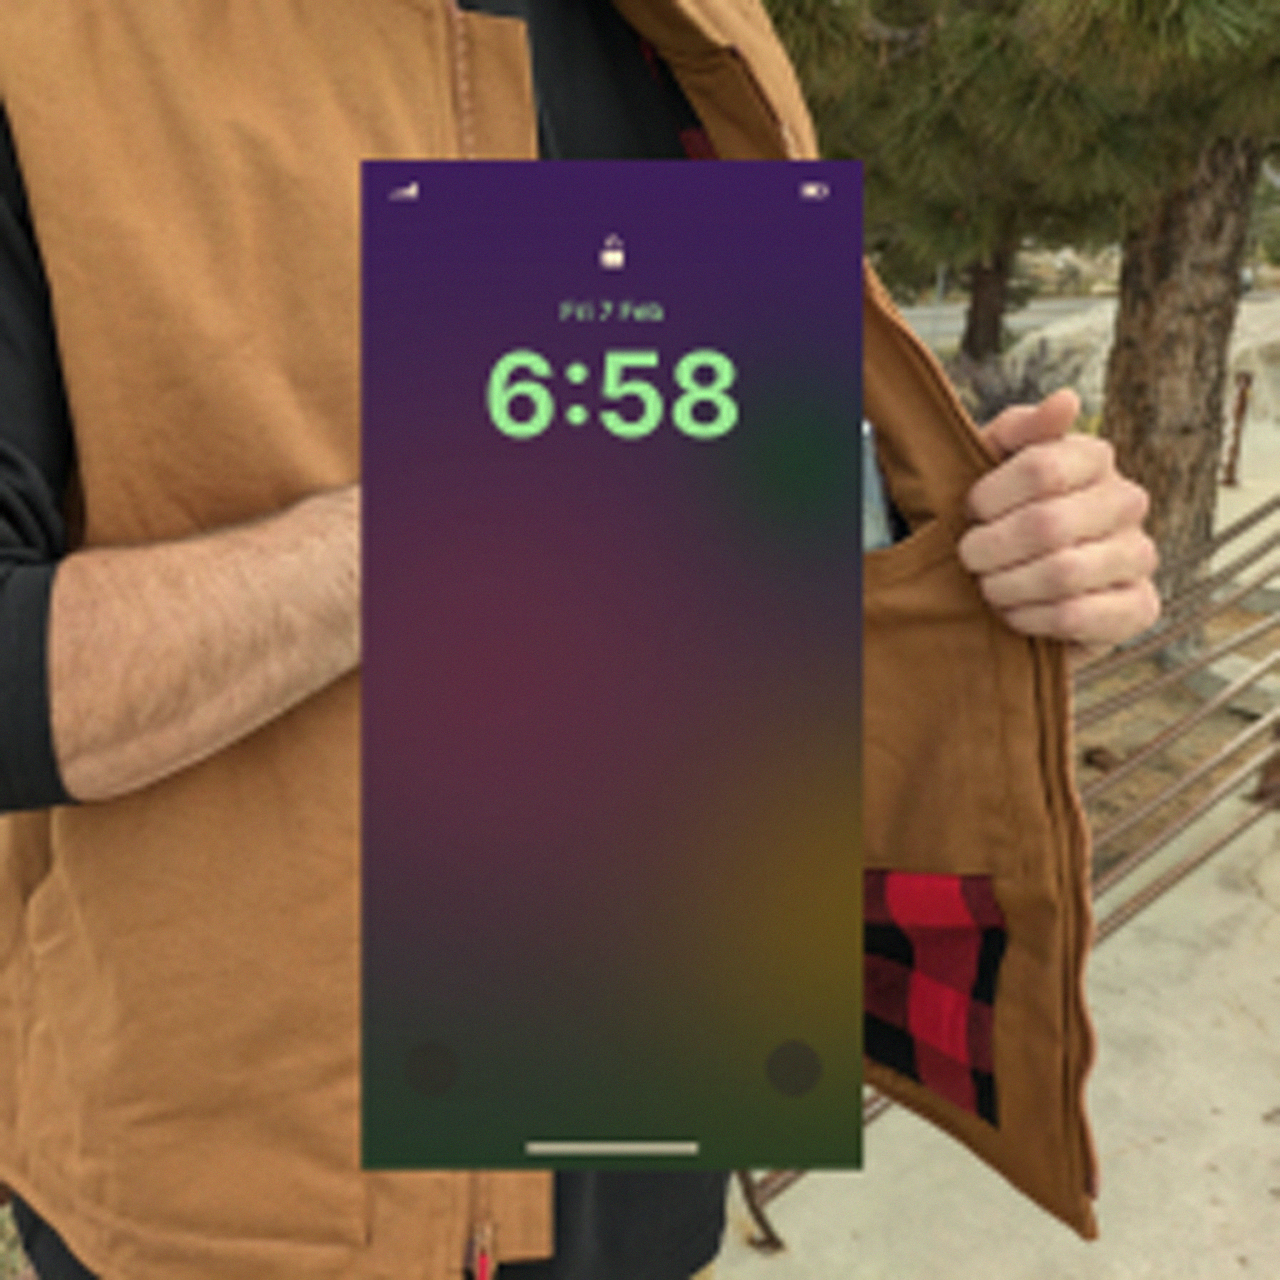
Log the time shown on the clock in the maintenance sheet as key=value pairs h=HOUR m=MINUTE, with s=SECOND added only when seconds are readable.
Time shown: h=6 m=58
